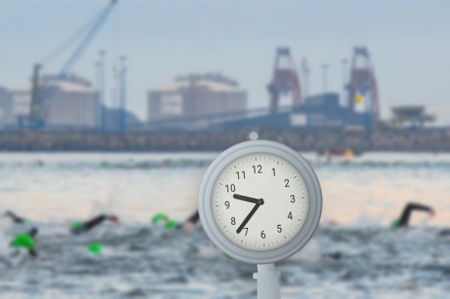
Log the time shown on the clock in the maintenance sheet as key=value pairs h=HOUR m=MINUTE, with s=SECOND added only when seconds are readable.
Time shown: h=9 m=37
